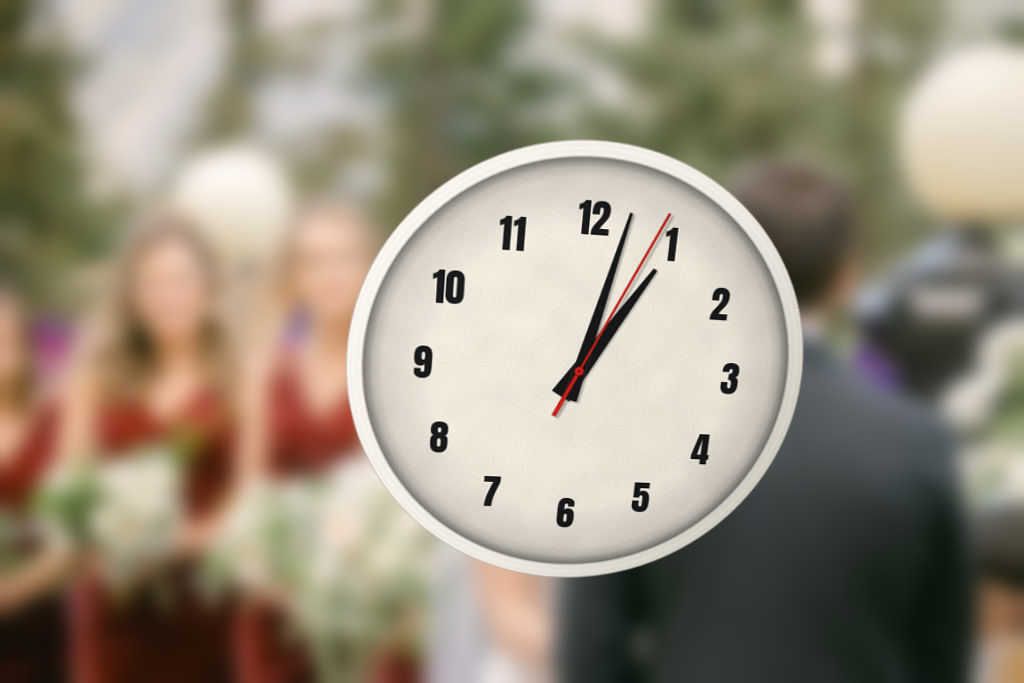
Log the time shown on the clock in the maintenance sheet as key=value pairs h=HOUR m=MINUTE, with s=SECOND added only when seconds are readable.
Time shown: h=1 m=2 s=4
